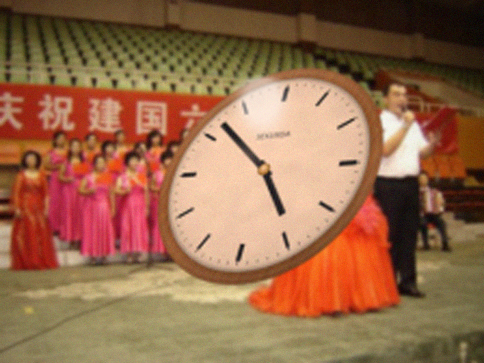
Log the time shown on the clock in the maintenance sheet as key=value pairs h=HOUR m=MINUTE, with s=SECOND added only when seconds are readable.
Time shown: h=4 m=52
